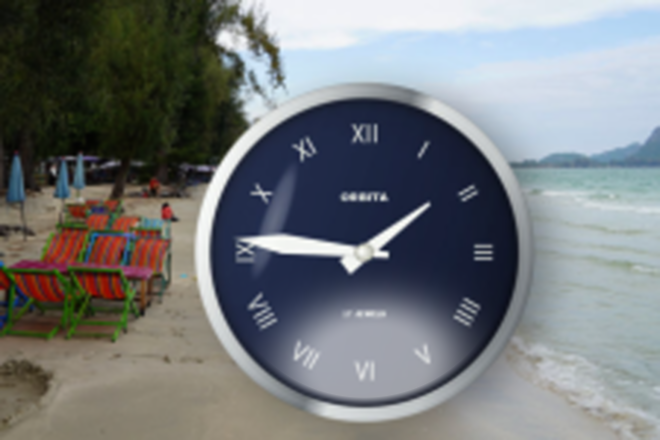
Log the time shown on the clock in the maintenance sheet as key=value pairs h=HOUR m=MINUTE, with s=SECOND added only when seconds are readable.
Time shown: h=1 m=46
